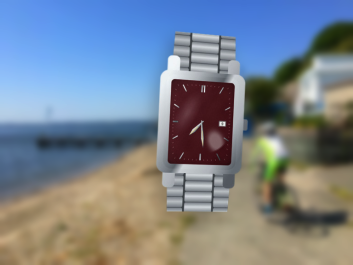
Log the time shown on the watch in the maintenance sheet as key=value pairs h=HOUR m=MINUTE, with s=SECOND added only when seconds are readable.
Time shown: h=7 m=29
